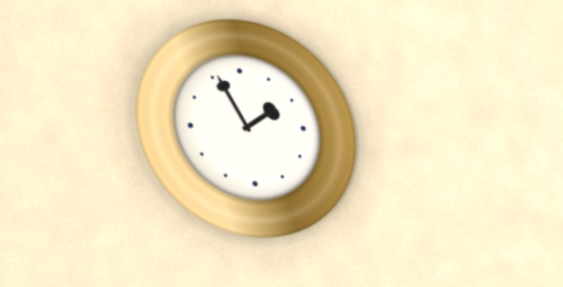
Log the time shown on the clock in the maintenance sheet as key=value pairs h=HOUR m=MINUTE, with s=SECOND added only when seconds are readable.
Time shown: h=1 m=56
